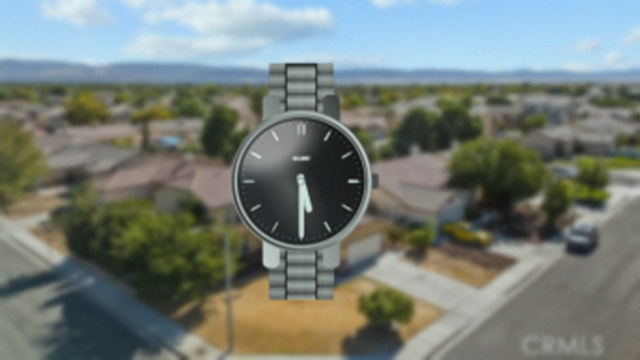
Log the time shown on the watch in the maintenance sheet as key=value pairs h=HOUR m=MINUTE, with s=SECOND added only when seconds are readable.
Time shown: h=5 m=30
